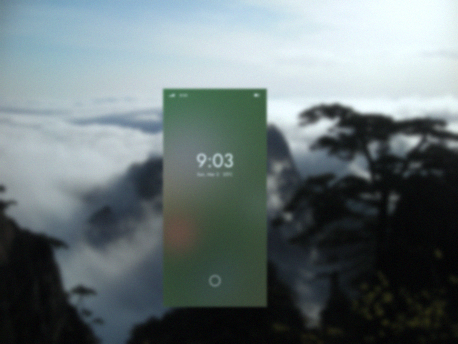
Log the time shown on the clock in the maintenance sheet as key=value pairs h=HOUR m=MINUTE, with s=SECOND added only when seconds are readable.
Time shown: h=9 m=3
